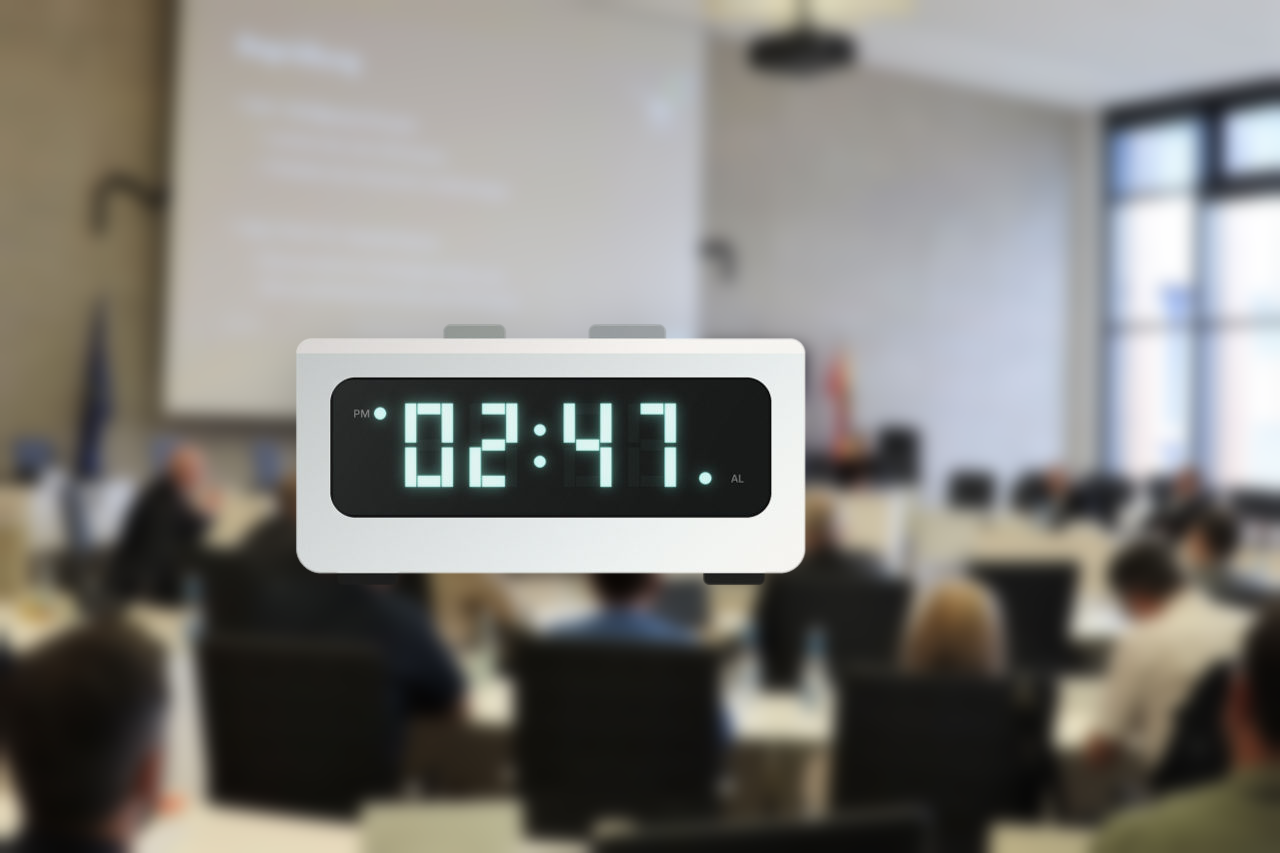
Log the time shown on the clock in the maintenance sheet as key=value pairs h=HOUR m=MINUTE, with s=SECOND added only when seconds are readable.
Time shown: h=2 m=47
